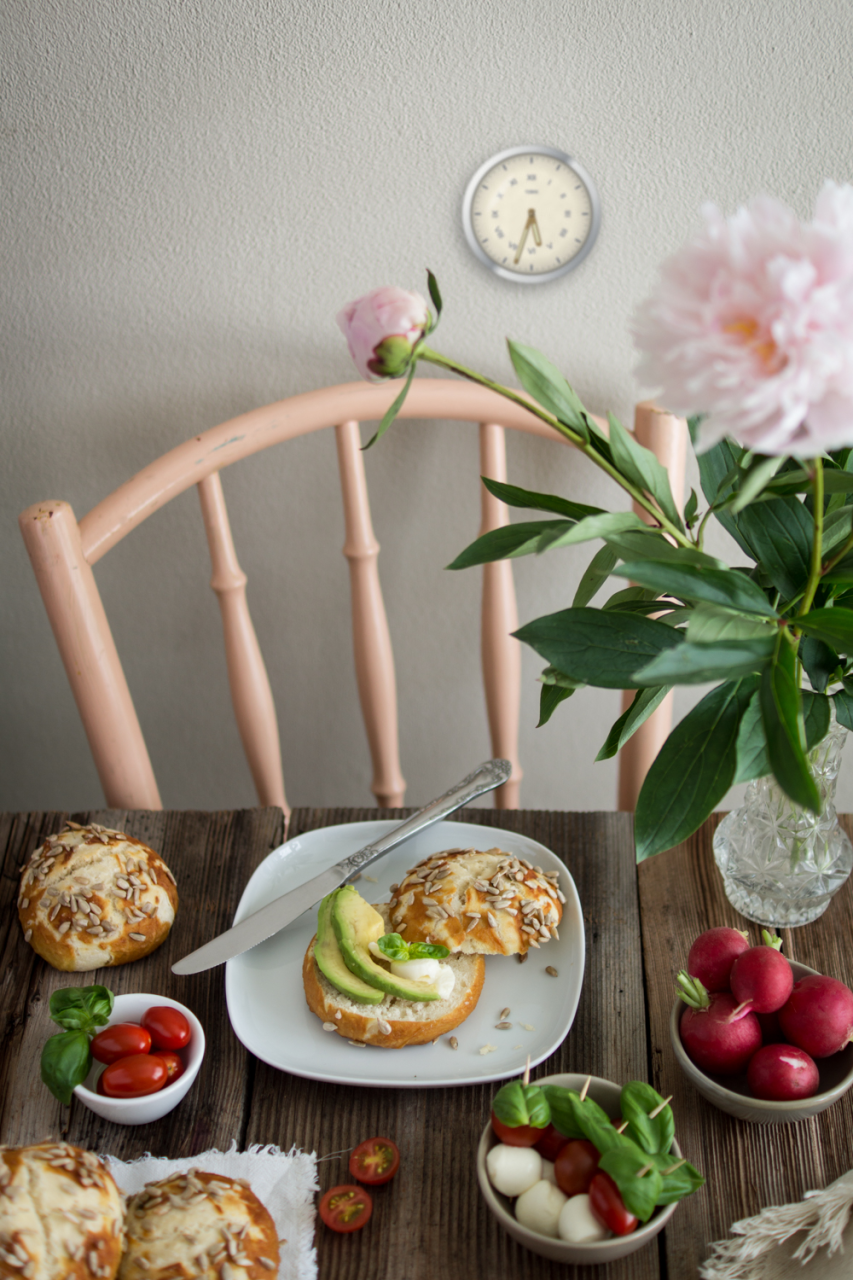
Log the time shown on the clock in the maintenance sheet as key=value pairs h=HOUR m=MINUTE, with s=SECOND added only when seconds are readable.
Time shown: h=5 m=33
